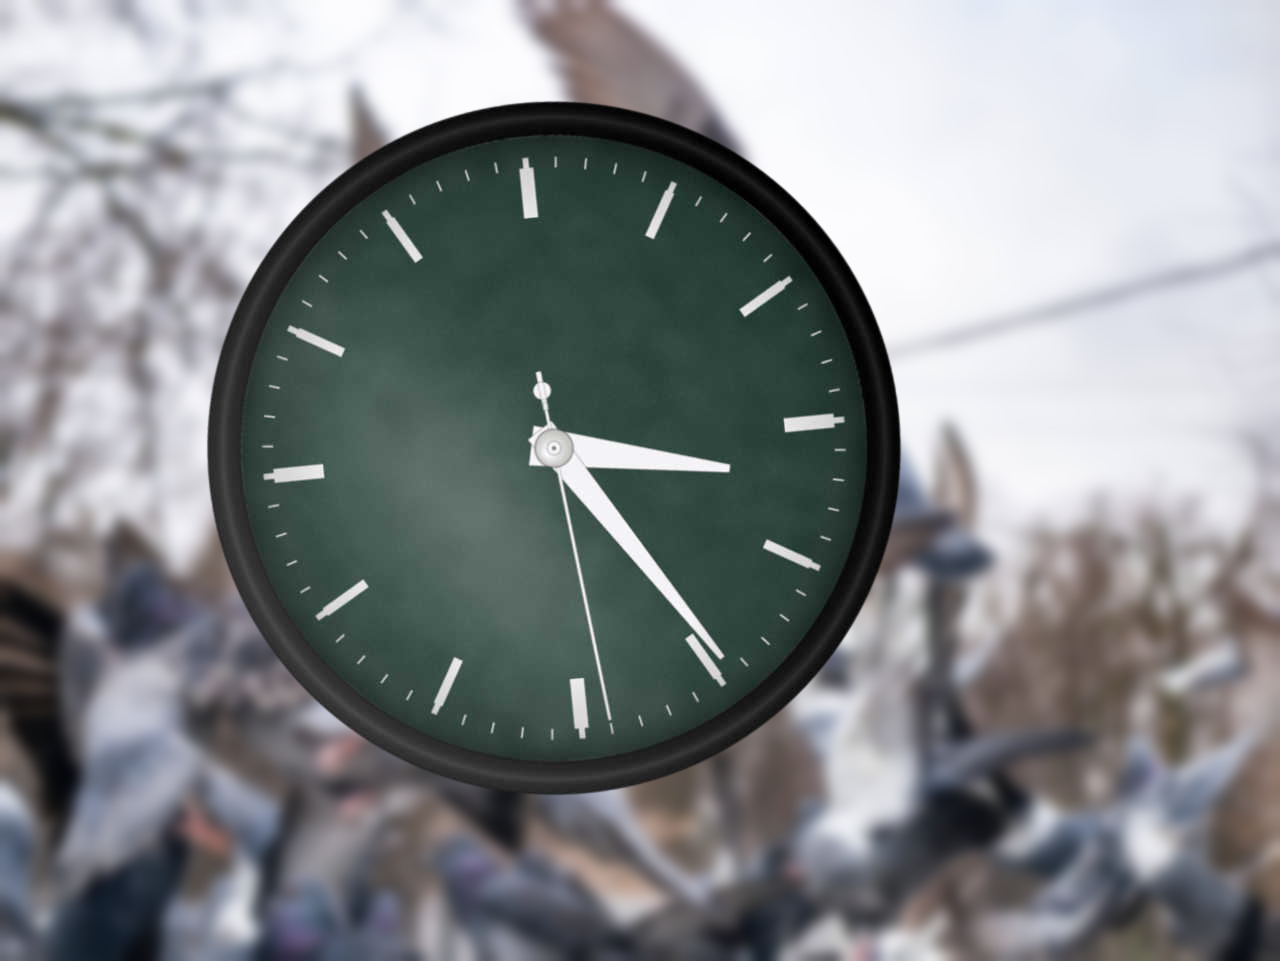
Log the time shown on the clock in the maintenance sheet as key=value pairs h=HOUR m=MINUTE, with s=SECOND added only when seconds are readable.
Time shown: h=3 m=24 s=29
